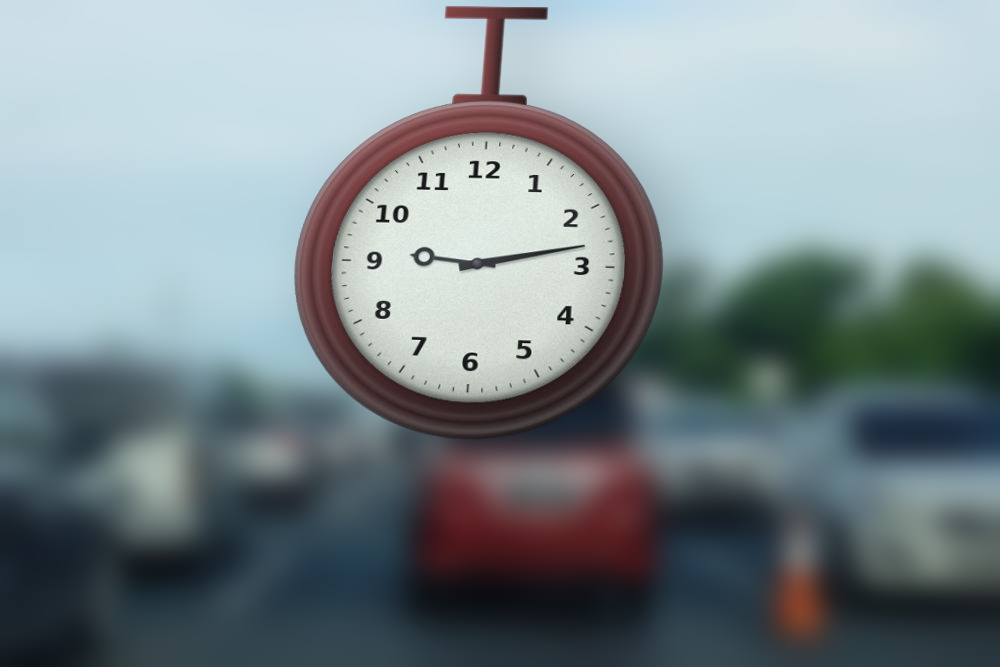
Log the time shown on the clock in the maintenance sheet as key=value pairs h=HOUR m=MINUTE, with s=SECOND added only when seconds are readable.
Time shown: h=9 m=13
